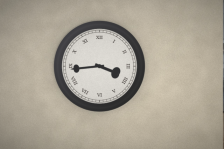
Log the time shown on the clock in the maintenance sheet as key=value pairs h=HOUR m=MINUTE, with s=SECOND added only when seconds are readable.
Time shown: h=3 m=44
